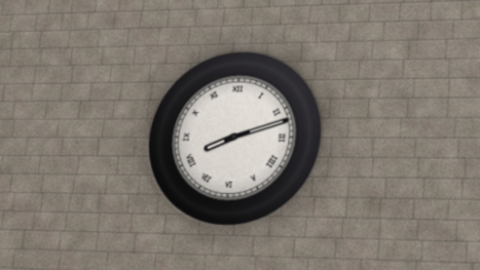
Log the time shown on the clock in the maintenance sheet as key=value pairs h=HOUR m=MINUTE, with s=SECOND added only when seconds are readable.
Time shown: h=8 m=12
